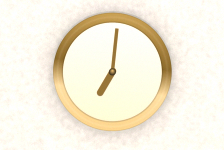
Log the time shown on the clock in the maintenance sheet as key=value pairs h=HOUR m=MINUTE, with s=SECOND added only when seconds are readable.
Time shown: h=7 m=1
